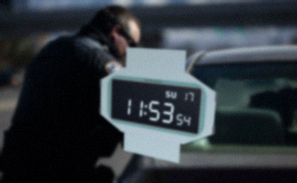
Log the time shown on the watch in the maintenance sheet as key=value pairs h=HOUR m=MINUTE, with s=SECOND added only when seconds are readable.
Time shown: h=11 m=53
